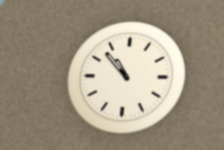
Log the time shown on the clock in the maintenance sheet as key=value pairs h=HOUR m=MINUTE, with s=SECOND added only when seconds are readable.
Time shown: h=10 m=53
